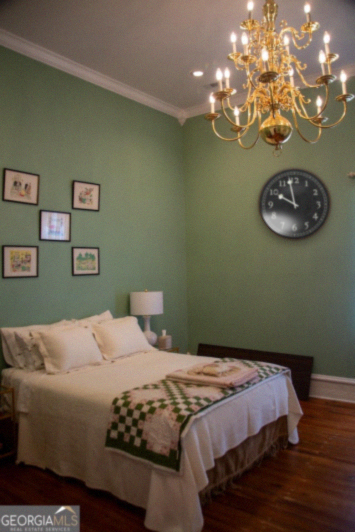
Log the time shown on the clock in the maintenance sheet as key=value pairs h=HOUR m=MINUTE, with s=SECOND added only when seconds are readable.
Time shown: h=9 m=58
